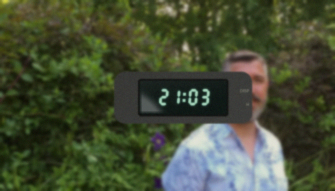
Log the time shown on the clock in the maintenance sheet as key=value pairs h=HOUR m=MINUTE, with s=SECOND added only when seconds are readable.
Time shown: h=21 m=3
